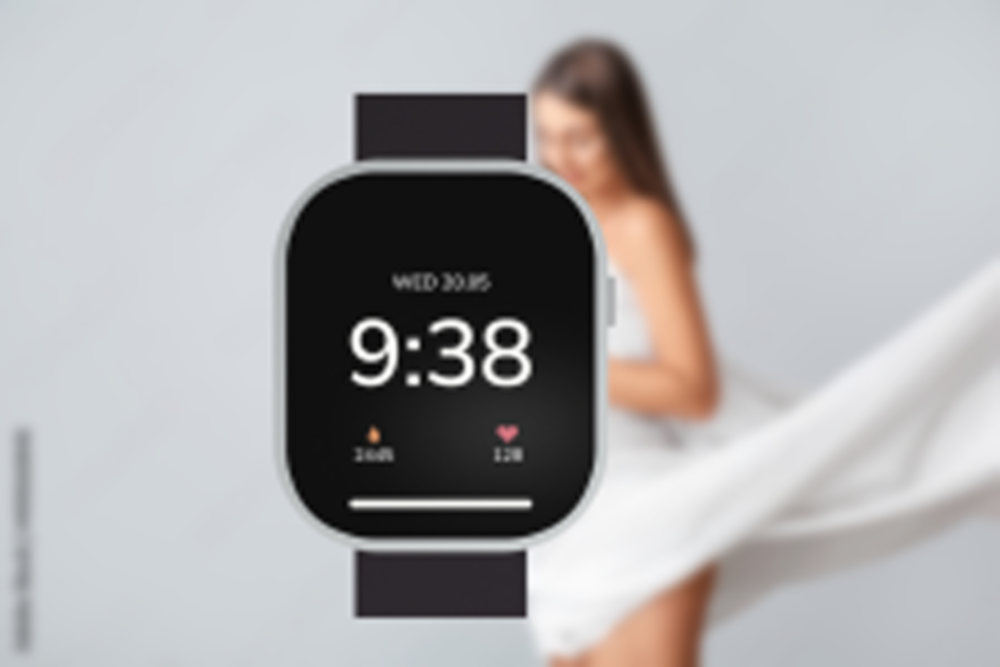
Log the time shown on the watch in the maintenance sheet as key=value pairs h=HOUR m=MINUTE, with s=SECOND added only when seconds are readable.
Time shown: h=9 m=38
